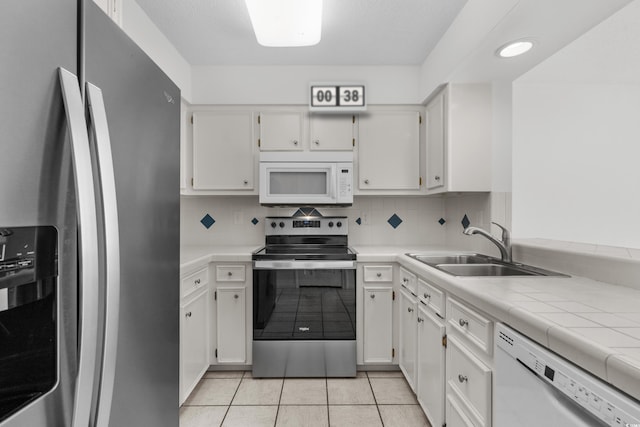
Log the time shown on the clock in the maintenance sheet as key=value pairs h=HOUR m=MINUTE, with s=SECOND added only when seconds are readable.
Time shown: h=0 m=38
